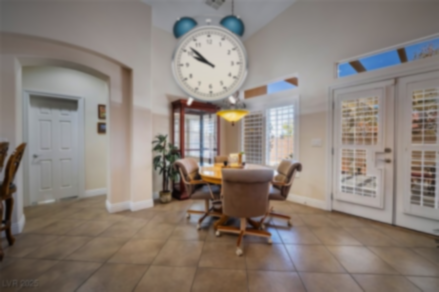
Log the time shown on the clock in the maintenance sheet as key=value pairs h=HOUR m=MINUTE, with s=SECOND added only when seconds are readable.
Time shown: h=9 m=52
